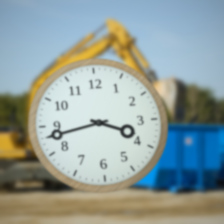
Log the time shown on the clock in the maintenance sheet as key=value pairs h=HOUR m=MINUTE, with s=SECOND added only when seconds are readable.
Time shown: h=3 m=43
